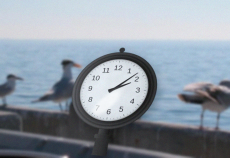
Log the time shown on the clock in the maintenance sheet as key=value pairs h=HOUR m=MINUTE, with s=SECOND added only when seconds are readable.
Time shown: h=2 m=8
